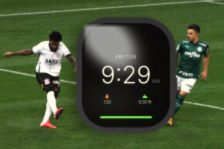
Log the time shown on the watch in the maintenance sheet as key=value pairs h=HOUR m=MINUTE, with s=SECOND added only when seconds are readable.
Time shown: h=9 m=29
